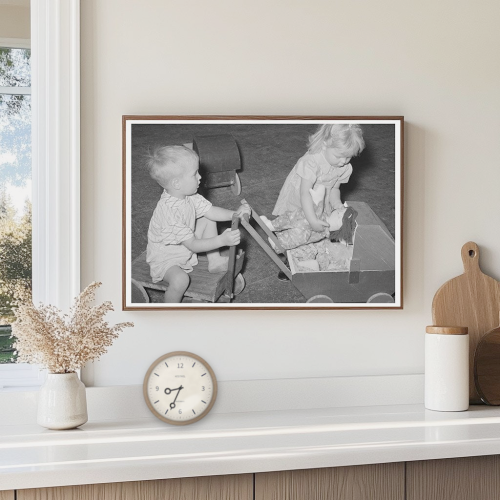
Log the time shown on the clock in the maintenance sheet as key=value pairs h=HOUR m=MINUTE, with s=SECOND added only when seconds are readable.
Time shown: h=8 m=34
